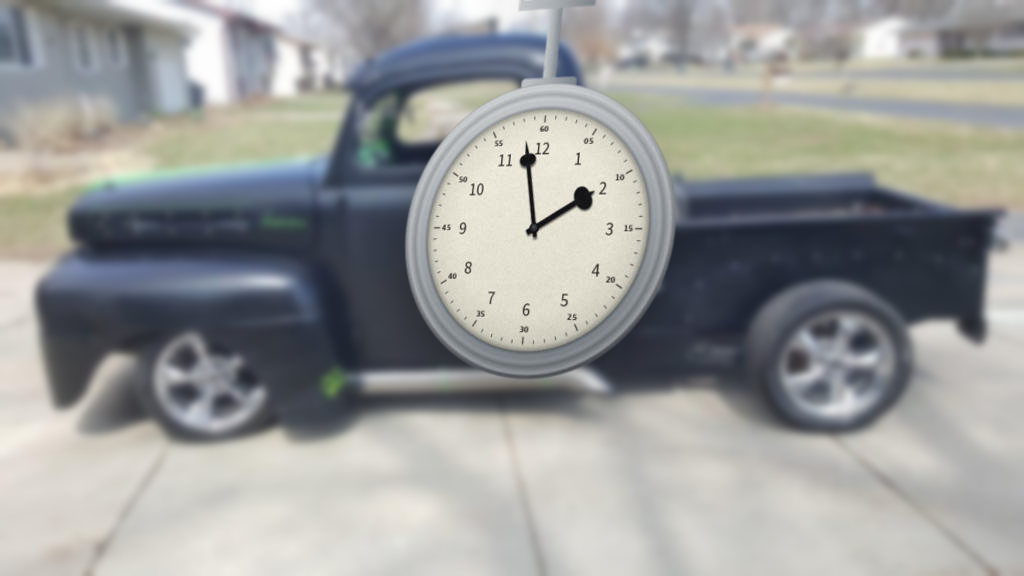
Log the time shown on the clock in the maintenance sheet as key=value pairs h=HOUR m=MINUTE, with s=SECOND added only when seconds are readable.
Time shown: h=1 m=58
